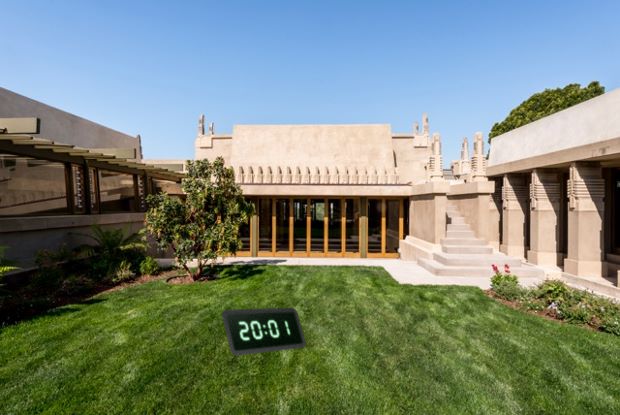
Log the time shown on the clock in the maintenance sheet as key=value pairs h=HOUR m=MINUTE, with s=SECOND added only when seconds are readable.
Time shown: h=20 m=1
